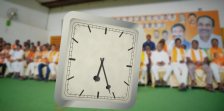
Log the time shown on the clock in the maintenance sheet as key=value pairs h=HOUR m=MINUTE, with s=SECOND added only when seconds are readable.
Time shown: h=6 m=26
